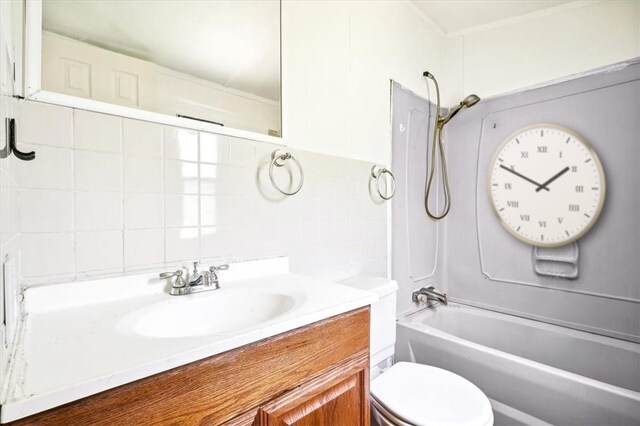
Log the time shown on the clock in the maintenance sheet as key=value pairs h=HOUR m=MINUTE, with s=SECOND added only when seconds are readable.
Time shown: h=1 m=49
